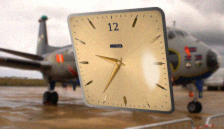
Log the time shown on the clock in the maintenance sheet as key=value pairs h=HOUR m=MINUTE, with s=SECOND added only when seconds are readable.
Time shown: h=9 m=36
